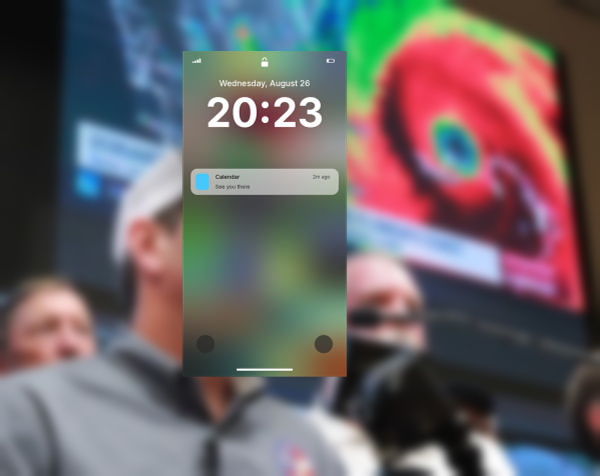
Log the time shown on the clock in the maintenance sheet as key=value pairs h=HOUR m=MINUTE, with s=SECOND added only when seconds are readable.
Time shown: h=20 m=23
